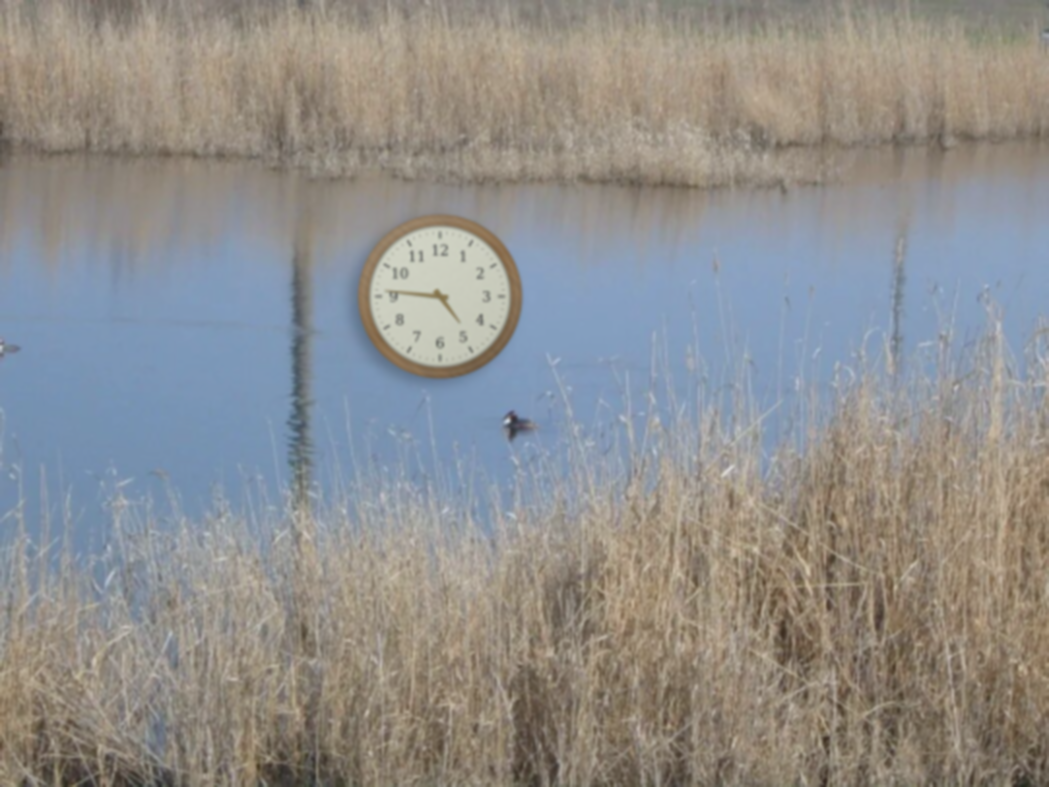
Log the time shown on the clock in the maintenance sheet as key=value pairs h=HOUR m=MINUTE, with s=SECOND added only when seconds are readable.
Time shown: h=4 m=46
